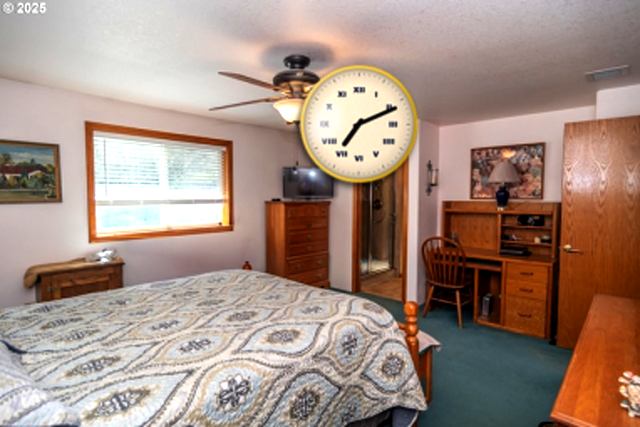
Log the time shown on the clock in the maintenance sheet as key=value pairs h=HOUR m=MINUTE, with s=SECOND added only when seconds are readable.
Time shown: h=7 m=11
